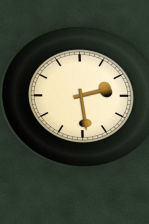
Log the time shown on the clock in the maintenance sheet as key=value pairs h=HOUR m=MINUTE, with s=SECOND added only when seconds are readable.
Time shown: h=2 m=29
